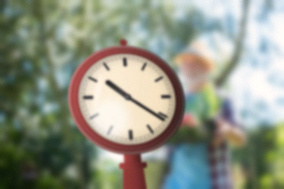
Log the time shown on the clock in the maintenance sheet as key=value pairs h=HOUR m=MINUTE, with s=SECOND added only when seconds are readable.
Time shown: h=10 m=21
